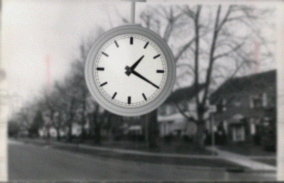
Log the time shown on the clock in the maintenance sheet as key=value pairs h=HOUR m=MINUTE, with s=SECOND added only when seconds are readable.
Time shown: h=1 m=20
